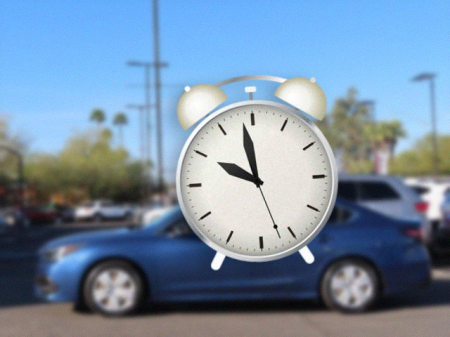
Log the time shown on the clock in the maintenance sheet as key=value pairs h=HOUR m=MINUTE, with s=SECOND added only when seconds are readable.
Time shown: h=9 m=58 s=27
